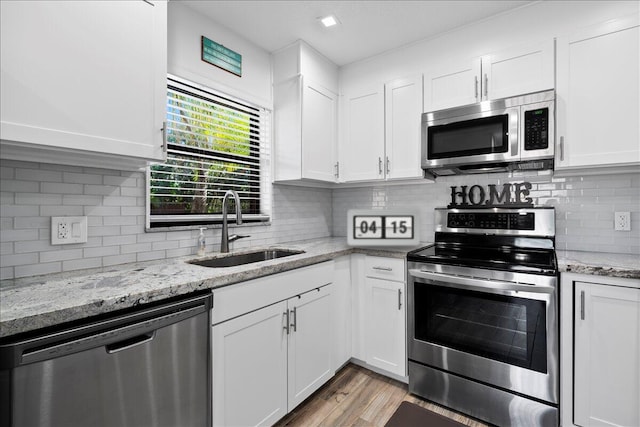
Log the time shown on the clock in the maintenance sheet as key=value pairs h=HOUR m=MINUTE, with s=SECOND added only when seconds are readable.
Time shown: h=4 m=15
